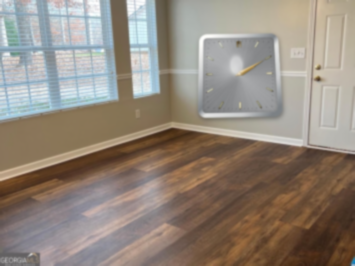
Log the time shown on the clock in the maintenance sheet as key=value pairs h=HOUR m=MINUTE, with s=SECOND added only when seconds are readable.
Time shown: h=2 m=10
